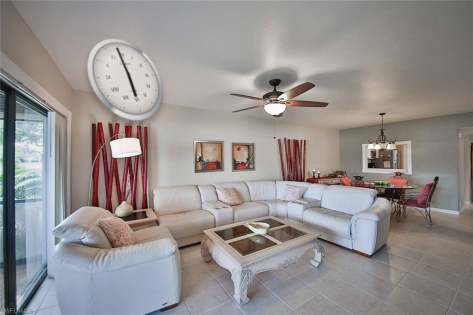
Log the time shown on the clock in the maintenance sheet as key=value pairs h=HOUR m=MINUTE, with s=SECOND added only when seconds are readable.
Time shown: h=5 m=59
